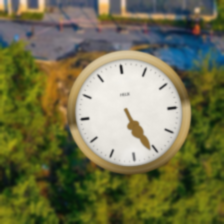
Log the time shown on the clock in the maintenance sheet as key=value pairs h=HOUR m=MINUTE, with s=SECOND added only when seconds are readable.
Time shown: h=5 m=26
